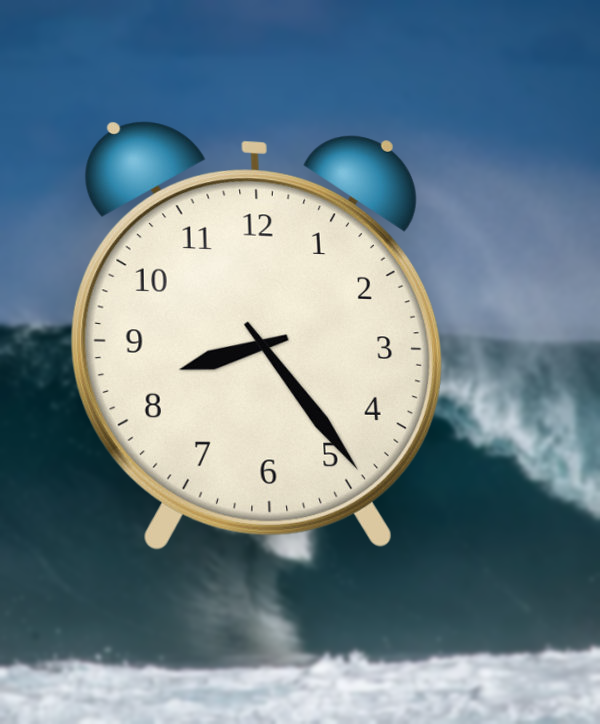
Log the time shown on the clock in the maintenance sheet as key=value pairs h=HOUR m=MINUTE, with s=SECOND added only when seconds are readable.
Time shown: h=8 m=24
